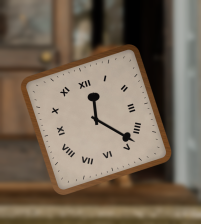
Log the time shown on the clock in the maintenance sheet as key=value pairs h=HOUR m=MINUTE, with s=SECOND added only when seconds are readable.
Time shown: h=12 m=23
